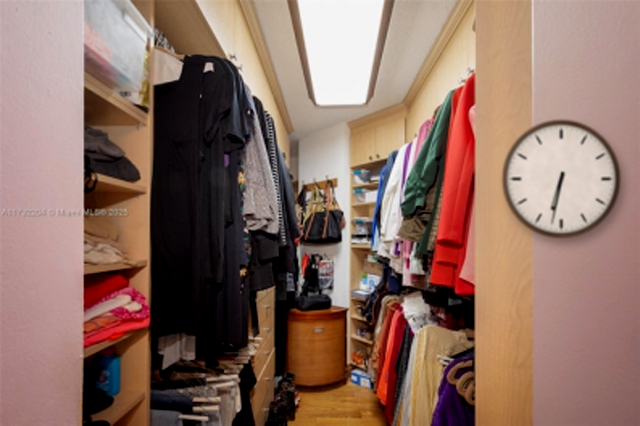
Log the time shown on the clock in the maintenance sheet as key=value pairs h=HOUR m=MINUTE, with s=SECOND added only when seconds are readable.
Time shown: h=6 m=32
